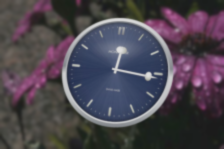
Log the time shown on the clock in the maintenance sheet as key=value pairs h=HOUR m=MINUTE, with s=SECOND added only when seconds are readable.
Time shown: h=12 m=16
